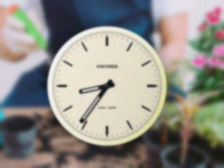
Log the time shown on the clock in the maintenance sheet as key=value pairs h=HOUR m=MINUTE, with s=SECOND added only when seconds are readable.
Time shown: h=8 m=36
